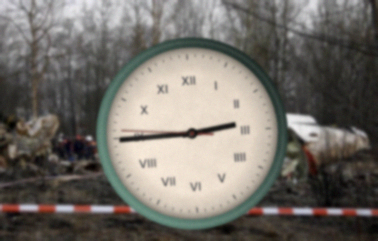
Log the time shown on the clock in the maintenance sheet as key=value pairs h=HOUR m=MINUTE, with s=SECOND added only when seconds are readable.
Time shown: h=2 m=44 s=46
